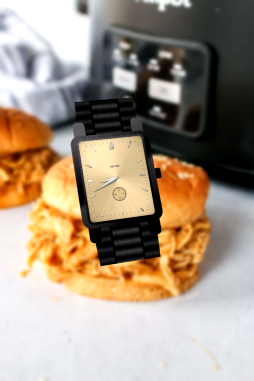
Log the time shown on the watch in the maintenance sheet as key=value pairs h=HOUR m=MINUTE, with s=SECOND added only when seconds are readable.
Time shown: h=8 m=41
